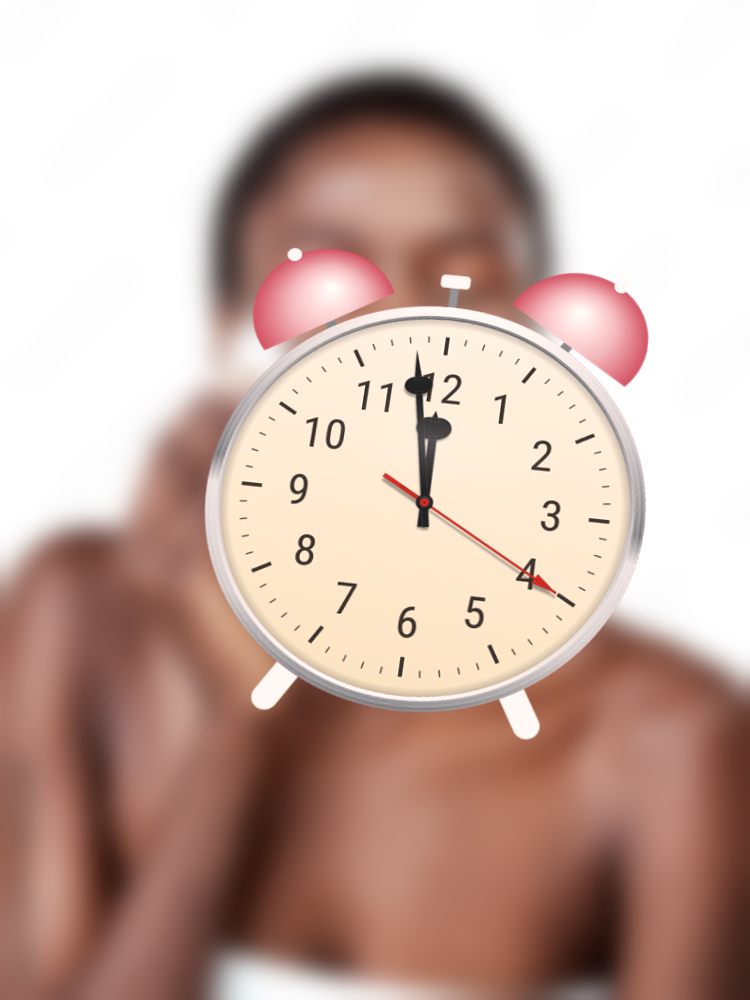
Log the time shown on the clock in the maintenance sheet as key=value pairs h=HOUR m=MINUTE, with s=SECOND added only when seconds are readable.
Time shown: h=11 m=58 s=20
